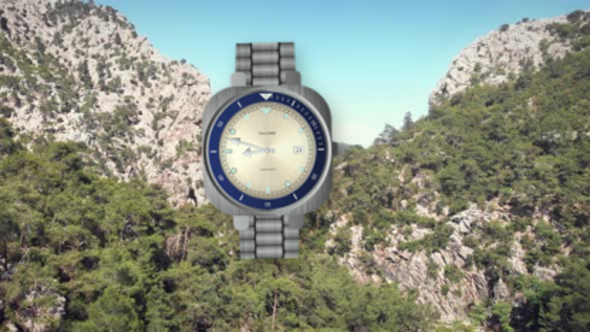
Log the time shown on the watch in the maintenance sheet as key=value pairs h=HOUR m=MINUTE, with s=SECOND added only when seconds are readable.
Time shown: h=8 m=48
